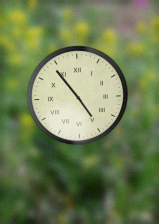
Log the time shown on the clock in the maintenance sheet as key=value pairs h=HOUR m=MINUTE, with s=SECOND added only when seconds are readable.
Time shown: h=4 m=54
